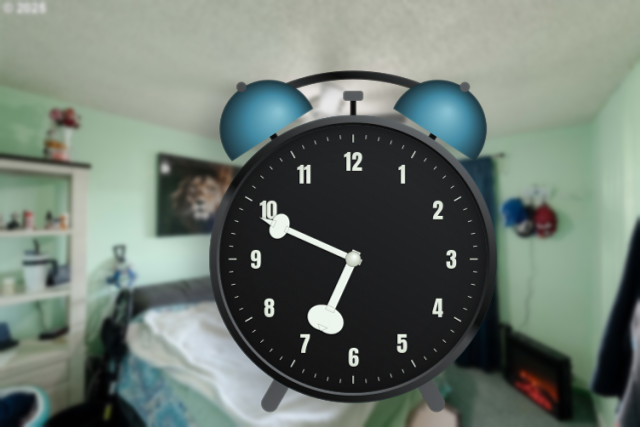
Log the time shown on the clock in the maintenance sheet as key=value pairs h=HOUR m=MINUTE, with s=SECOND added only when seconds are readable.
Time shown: h=6 m=49
